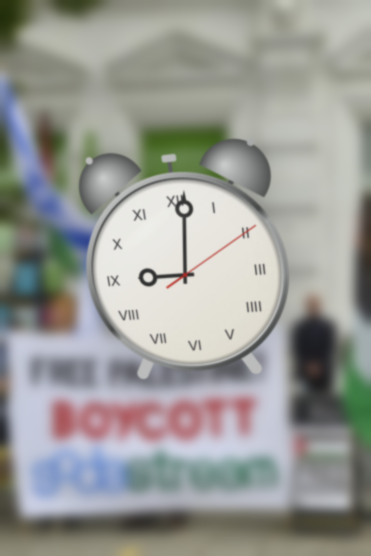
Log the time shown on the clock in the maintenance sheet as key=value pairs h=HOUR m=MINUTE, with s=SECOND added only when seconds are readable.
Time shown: h=9 m=1 s=10
